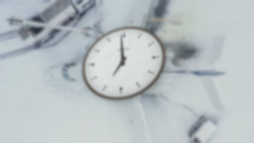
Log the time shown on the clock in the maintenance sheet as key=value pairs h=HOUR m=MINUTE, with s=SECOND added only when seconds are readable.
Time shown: h=6 m=59
